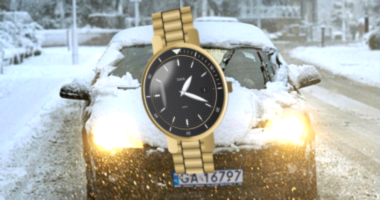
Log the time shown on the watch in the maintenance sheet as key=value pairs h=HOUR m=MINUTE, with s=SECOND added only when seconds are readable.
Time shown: h=1 m=19
